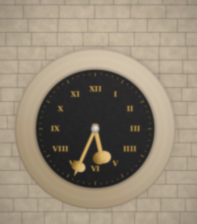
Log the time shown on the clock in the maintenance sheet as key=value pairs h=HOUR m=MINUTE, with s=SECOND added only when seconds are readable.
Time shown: h=5 m=34
